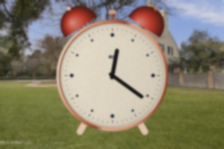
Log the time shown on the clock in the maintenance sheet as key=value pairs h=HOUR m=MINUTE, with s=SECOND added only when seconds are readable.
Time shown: h=12 m=21
